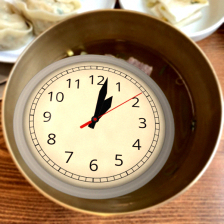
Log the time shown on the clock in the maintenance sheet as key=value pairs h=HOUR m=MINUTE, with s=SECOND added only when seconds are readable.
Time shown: h=1 m=2 s=9
